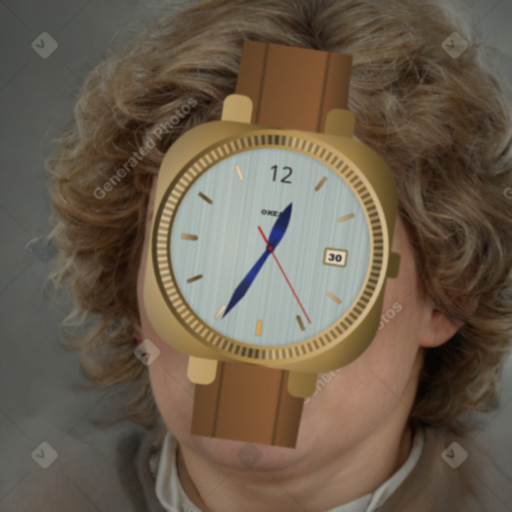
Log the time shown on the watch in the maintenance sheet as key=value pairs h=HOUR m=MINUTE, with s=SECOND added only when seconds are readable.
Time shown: h=12 m=34 s=24
